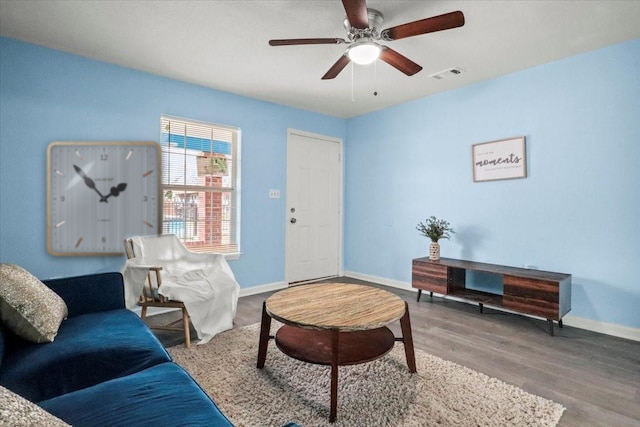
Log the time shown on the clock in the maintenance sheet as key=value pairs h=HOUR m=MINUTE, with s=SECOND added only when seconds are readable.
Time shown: h=1 m=53
